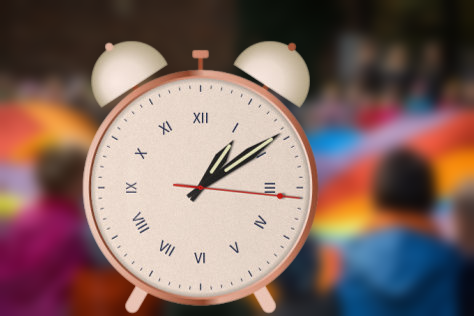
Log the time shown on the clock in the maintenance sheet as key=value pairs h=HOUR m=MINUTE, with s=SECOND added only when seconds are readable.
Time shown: h=1 m=9 s=16
